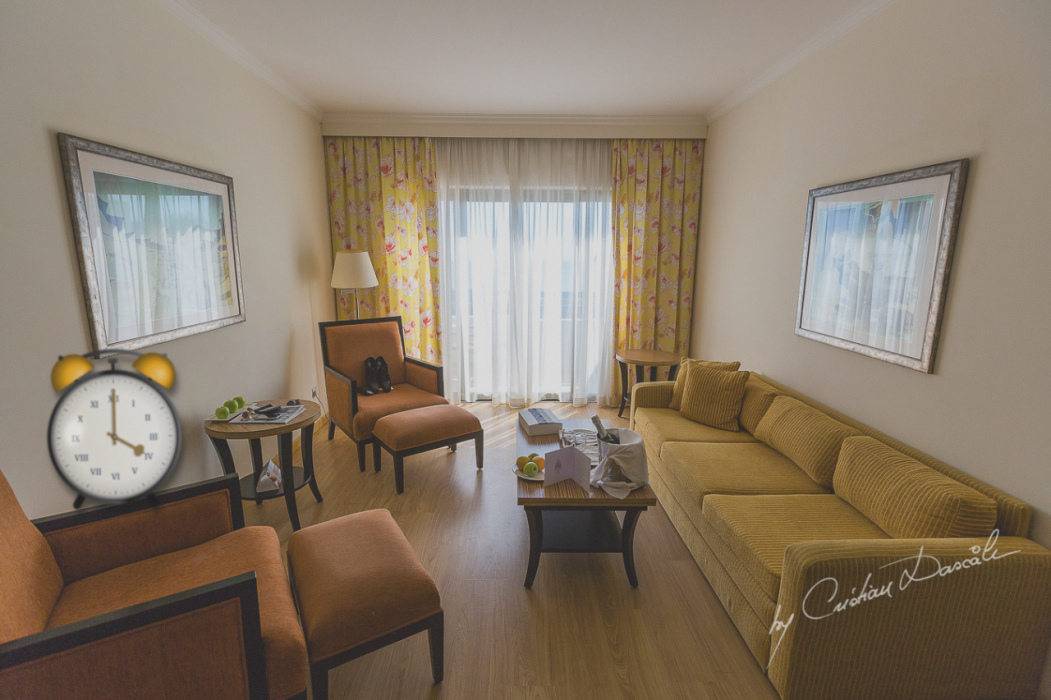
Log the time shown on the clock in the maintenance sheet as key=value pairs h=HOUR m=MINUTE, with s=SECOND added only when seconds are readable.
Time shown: h=4 m=0
